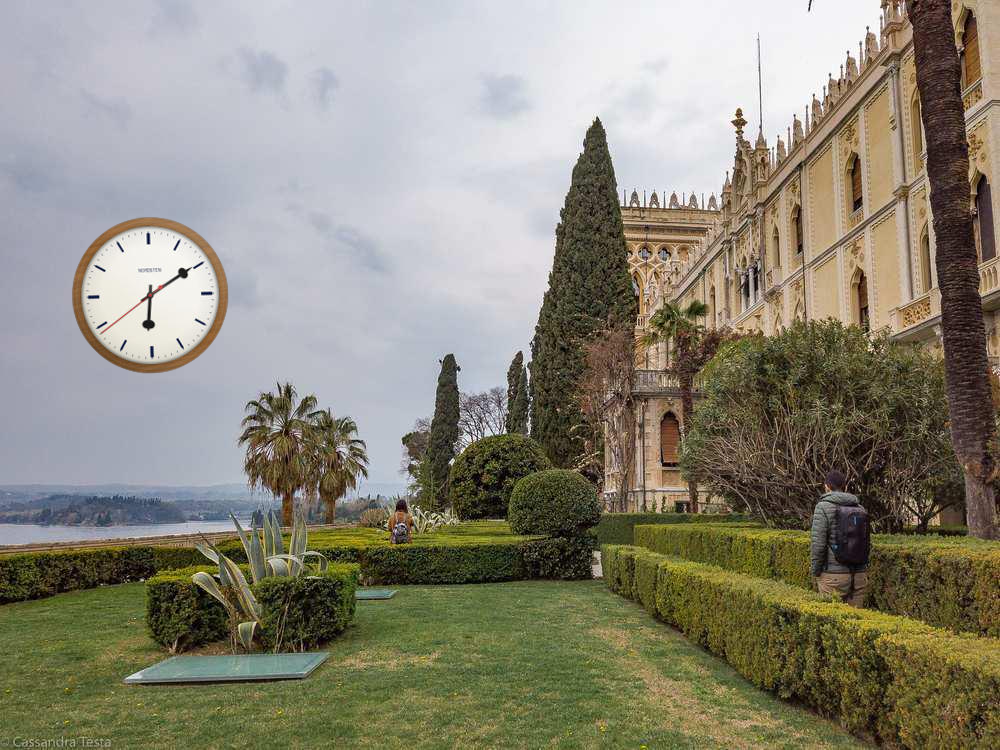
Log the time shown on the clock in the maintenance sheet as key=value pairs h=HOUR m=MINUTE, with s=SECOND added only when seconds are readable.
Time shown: h=6 m=9 s=39
